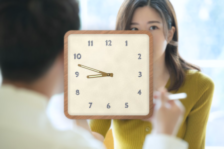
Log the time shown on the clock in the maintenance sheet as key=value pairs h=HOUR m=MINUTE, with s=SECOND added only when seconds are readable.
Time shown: h=8 m=48
